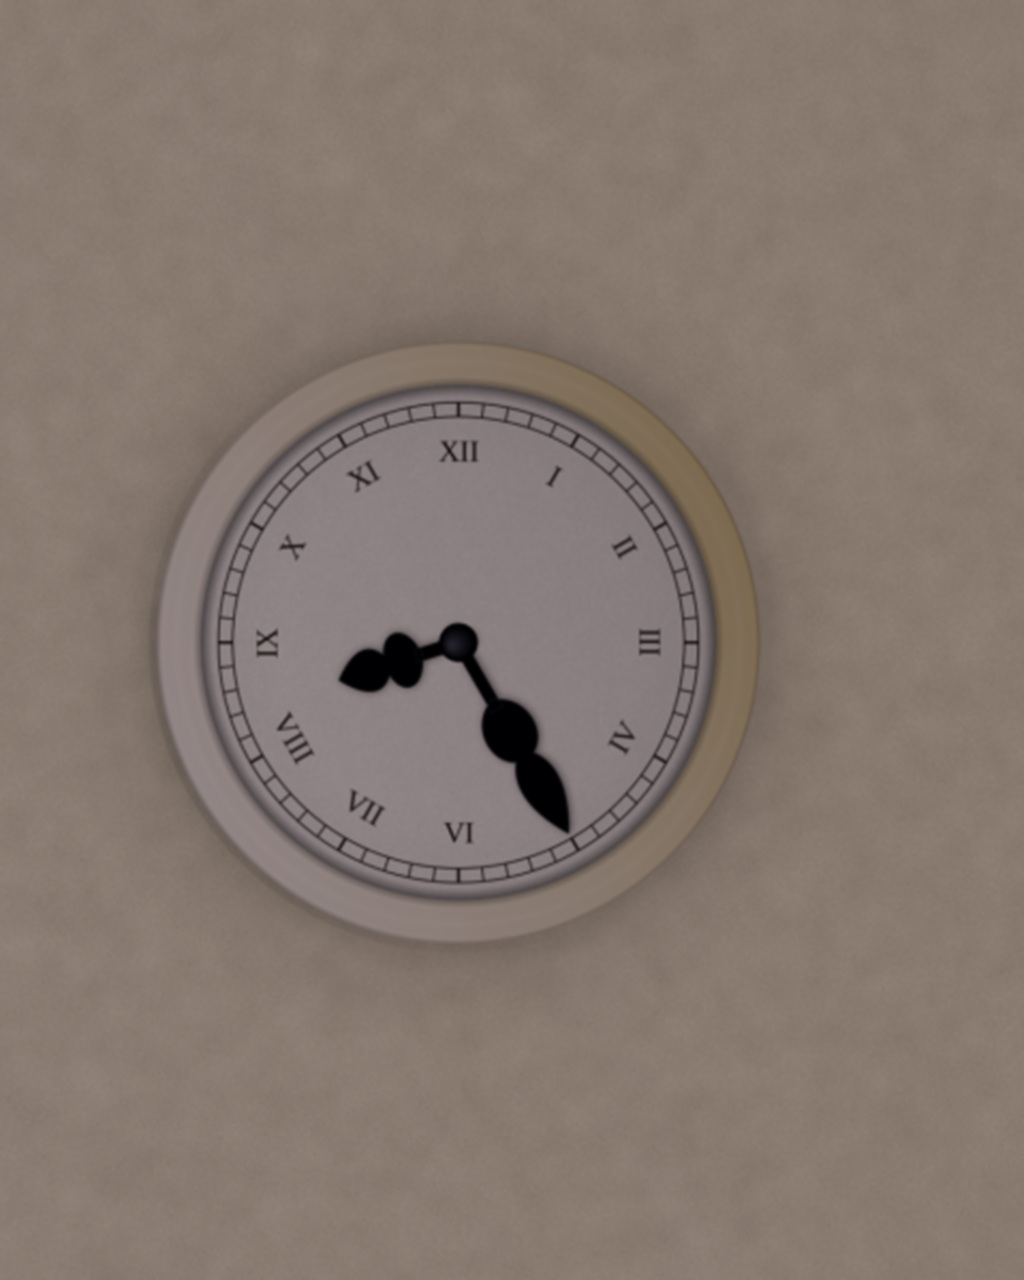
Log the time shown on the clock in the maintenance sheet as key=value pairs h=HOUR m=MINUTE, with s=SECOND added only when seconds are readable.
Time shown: h=8 m=25
